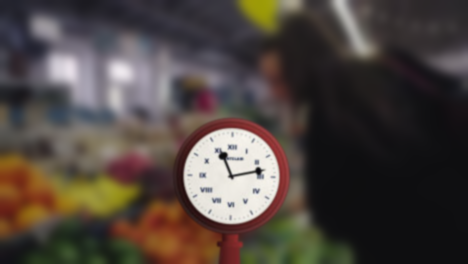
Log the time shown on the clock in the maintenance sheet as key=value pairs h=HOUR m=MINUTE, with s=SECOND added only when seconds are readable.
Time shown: h=11 m=13
